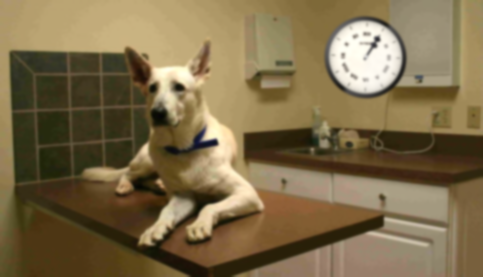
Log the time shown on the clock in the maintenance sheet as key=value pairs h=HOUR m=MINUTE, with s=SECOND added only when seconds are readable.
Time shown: h=1 m=5
